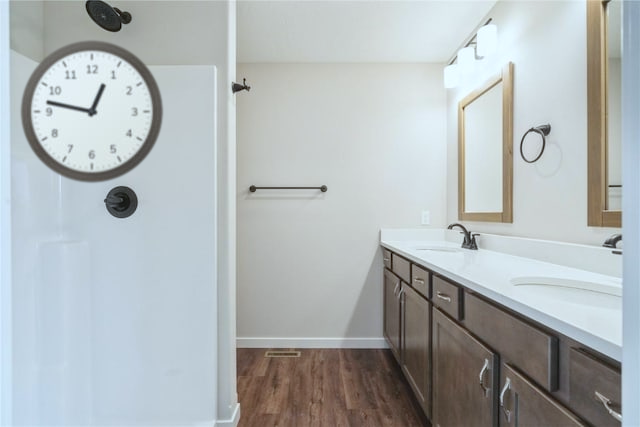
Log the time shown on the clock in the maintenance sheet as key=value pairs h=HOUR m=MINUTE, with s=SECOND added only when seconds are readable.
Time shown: h=12 m=47
